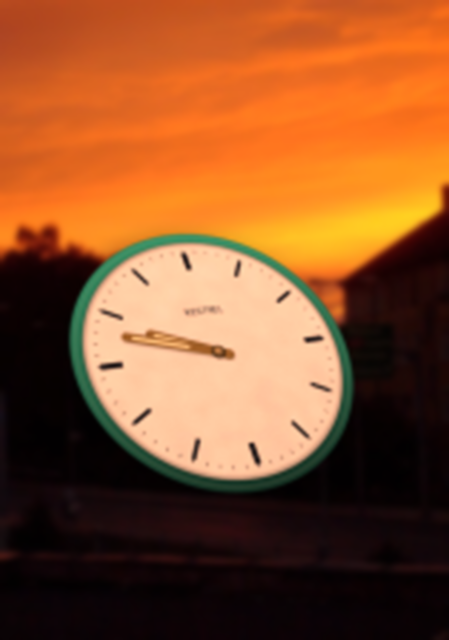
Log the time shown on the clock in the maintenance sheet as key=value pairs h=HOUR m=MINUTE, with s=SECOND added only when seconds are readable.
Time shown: h=9 m=48
